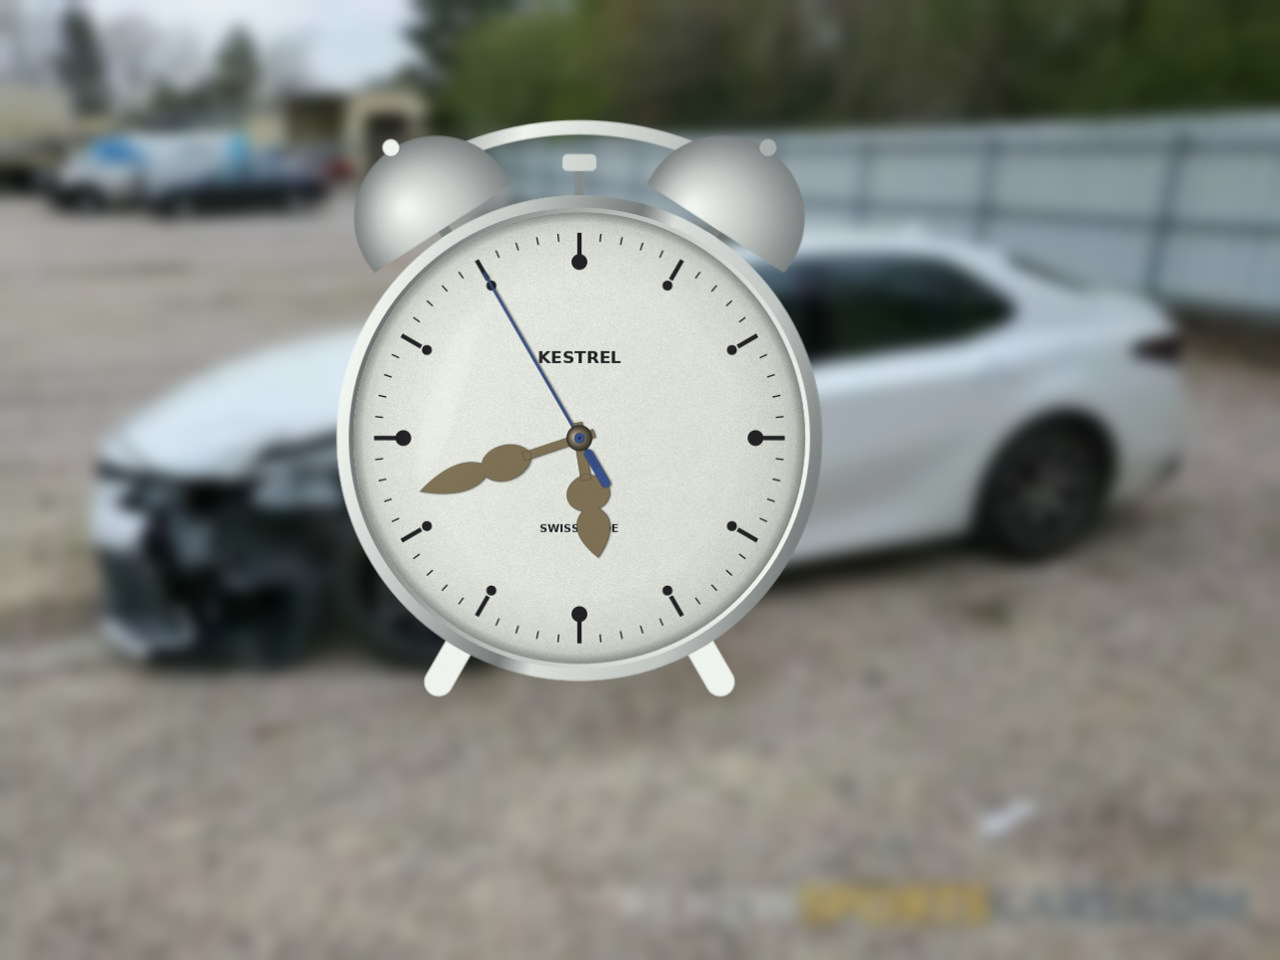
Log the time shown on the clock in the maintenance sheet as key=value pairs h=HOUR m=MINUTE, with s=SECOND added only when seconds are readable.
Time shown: h=5 m=41 s=55
